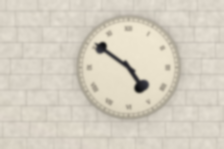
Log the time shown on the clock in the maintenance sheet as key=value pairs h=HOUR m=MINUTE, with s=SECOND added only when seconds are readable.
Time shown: h=4 m=51
